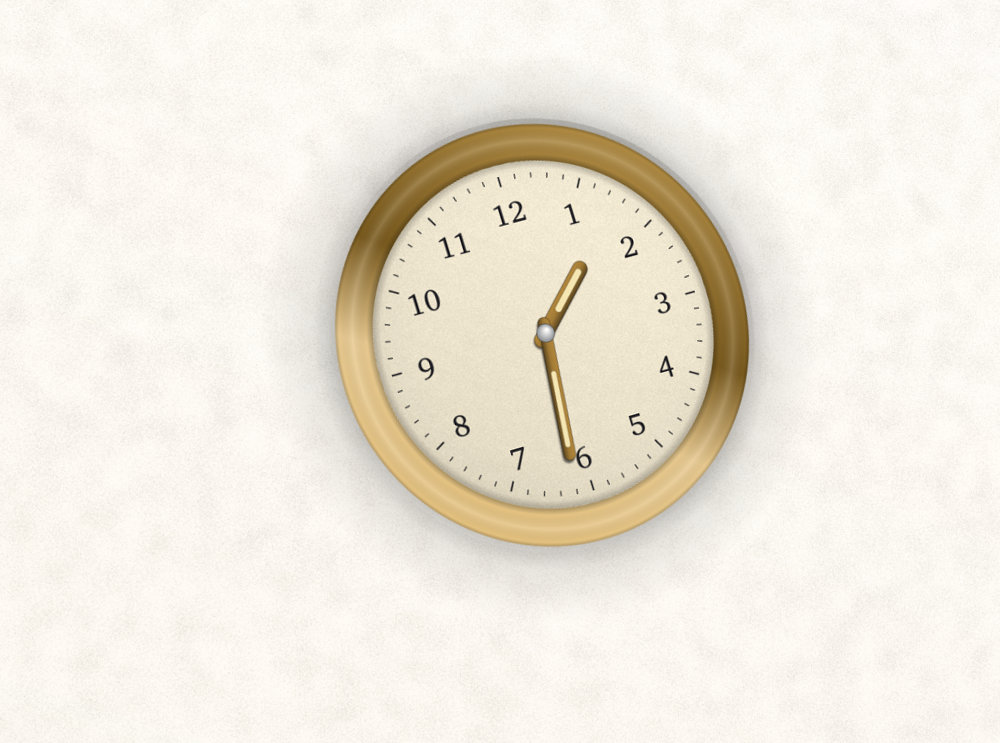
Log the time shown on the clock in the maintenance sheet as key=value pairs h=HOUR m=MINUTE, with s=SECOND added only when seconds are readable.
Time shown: h=1 m=31
